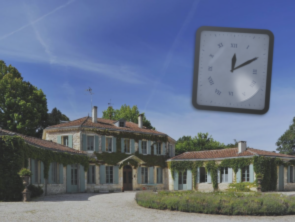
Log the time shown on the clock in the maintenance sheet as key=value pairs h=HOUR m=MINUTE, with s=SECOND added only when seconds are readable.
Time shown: h=12 m=10
